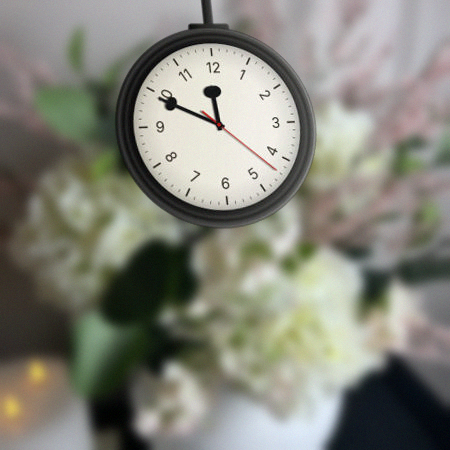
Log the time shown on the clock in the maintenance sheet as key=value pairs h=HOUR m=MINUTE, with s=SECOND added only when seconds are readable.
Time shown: h=11 m=49 s=22
